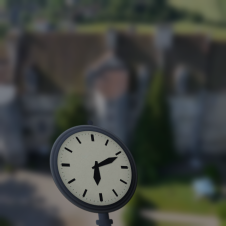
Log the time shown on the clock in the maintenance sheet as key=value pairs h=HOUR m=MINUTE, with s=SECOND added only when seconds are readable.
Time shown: h=6 m=11
